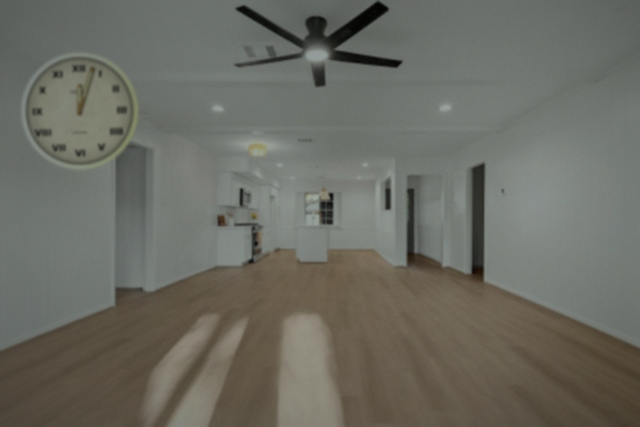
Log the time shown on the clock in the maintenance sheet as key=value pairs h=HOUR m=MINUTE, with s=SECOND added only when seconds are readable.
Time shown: h=12 m=3
